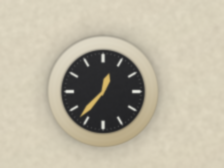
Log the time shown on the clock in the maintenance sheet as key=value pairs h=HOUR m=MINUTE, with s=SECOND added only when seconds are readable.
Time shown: h=12 m=37
